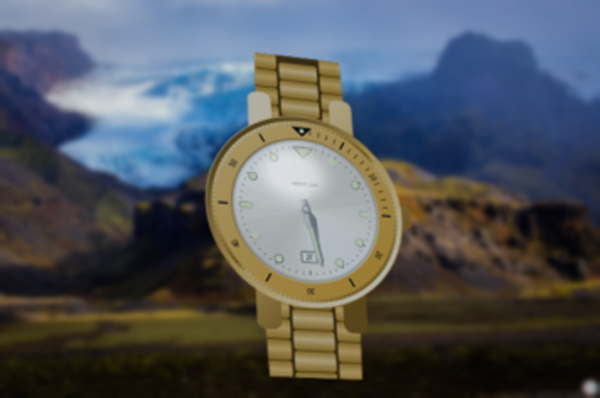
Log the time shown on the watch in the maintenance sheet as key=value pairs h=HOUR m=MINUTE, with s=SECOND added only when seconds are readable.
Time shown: h=5 m=28
